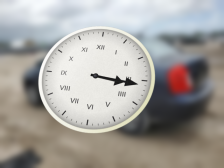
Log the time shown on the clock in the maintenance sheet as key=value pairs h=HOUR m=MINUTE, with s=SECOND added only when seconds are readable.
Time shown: h=3 m=16
